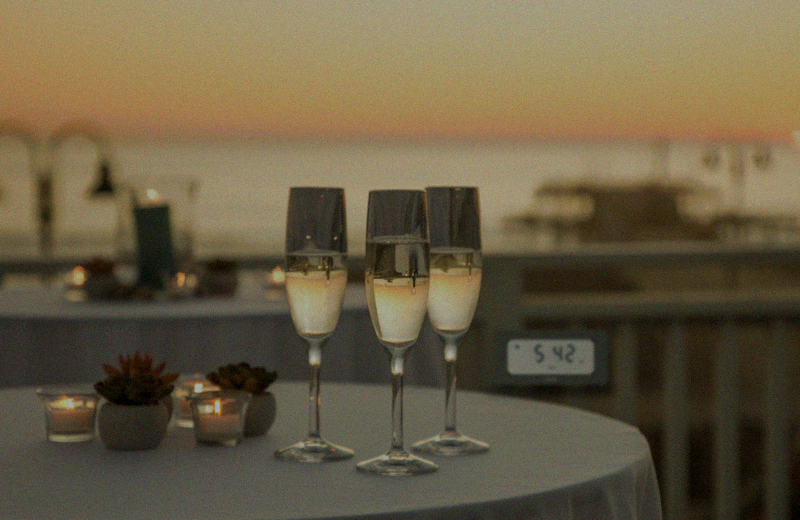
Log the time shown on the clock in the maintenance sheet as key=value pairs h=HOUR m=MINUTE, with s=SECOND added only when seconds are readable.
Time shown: h=5 m=42
